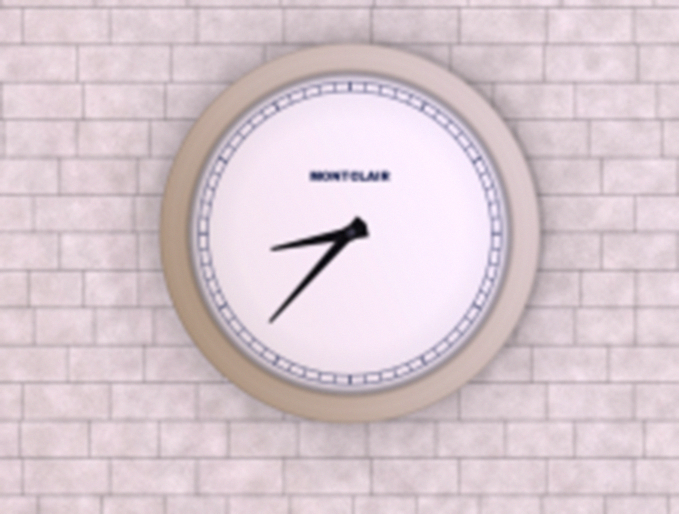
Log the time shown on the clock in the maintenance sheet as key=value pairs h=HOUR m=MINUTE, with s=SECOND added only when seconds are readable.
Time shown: h=8 m=37
